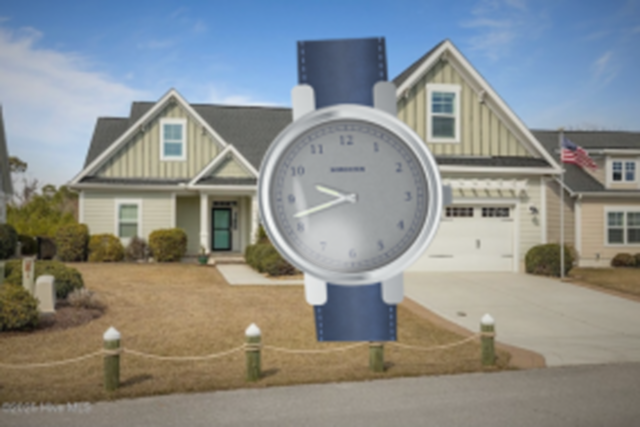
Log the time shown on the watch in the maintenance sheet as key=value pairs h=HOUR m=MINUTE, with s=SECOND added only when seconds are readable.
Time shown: h=9 m=42
